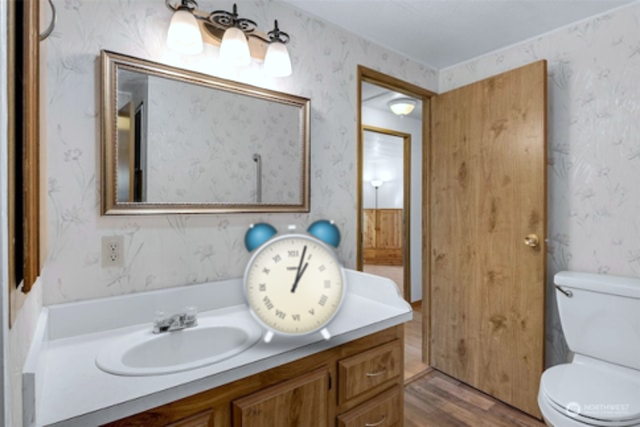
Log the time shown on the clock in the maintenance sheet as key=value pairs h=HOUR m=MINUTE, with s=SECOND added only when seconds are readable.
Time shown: h=1 m=3
